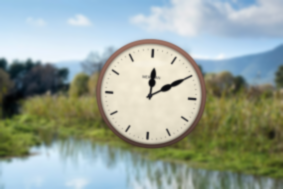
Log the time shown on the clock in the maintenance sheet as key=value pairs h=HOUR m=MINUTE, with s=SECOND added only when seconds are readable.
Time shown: h=12 m=10
